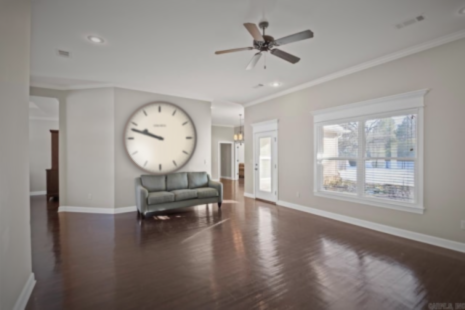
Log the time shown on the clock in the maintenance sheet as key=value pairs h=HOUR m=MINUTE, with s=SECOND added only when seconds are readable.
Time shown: h=9 m=48
